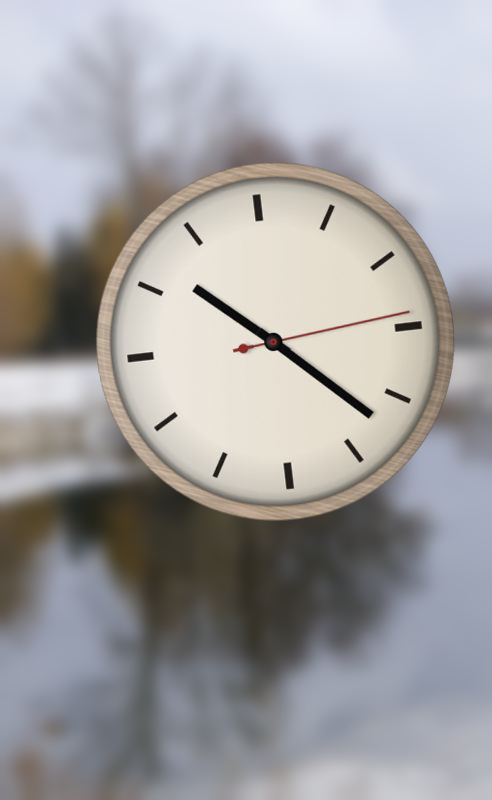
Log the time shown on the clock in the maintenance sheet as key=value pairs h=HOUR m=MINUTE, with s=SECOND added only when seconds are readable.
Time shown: h=10 m=22 s=14
